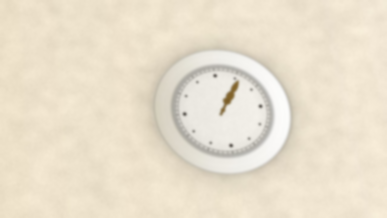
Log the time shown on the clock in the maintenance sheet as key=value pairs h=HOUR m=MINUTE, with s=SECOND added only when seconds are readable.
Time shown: h=1 m=6
